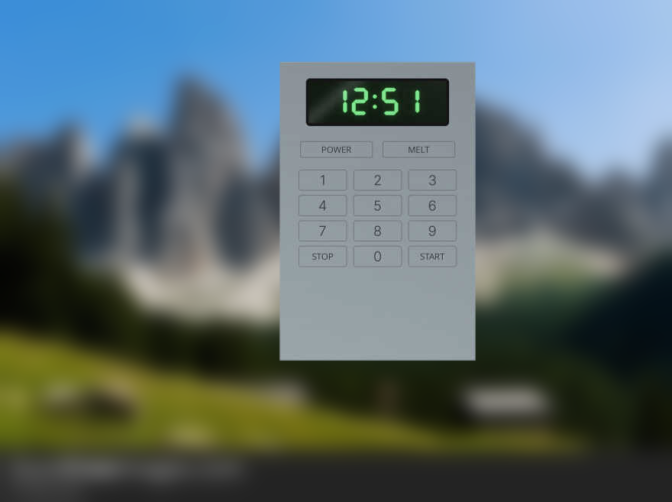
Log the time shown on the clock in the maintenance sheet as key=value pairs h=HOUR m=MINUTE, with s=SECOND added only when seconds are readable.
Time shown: h=12 m=51
